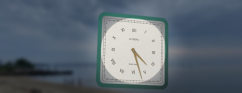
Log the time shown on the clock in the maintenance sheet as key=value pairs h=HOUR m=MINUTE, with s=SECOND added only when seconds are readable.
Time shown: h=4 m=27
